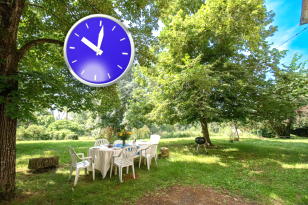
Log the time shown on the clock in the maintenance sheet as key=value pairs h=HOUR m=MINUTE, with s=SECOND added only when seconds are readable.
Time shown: h=10 m=1
